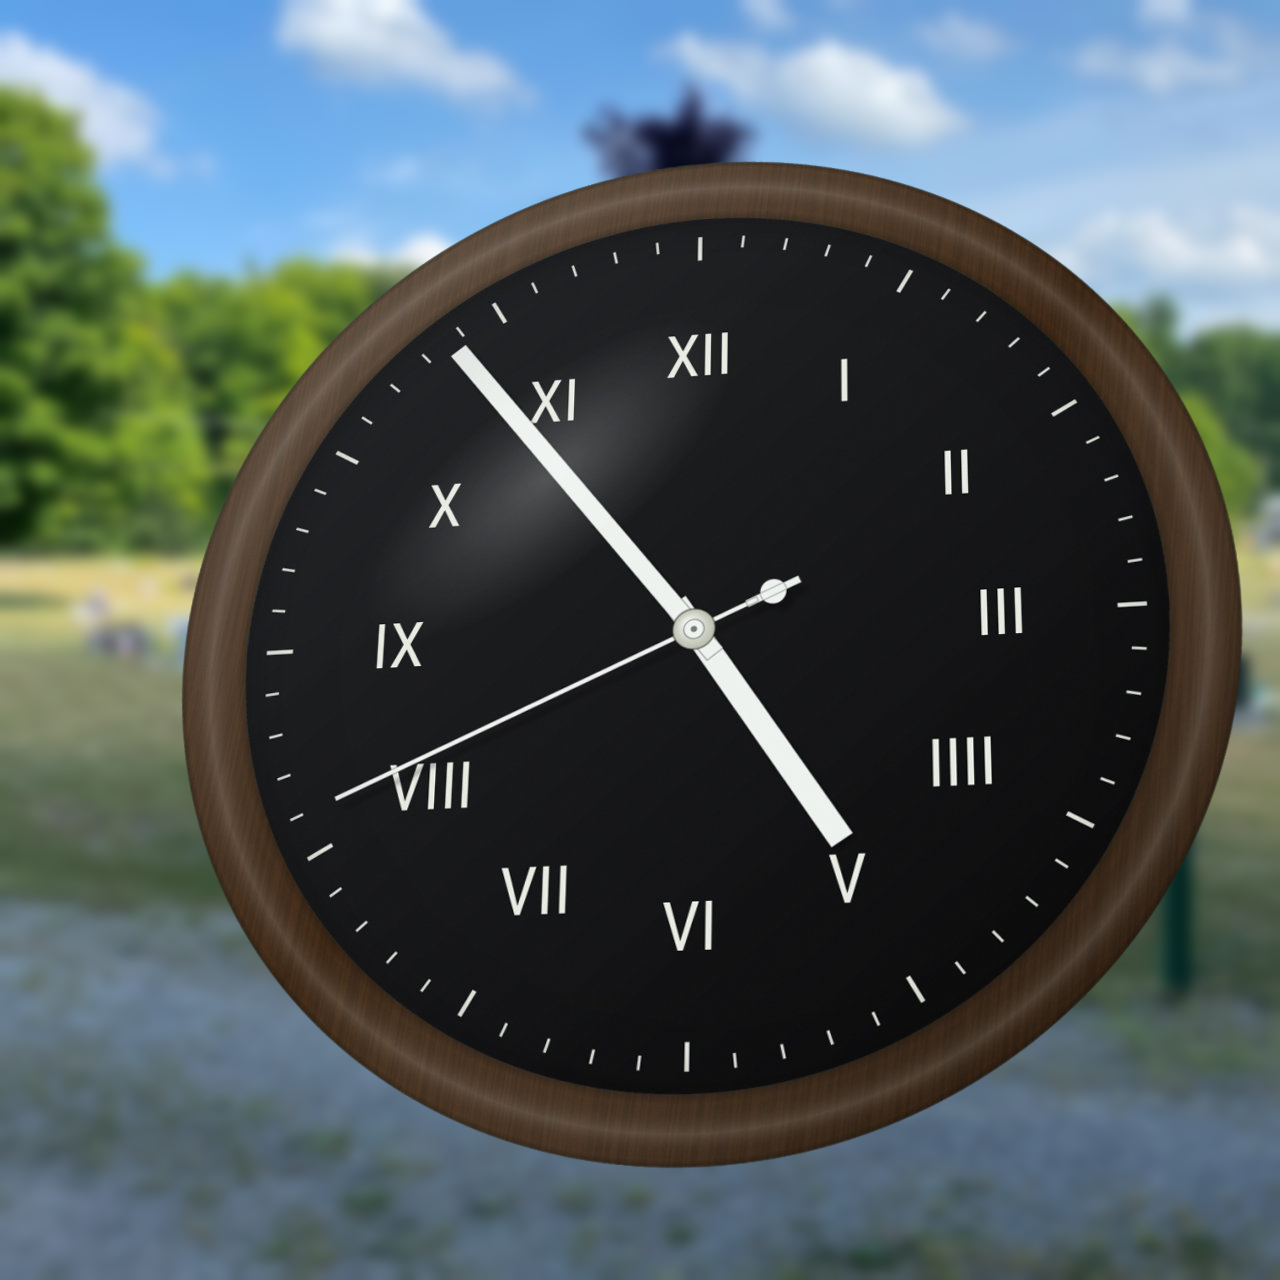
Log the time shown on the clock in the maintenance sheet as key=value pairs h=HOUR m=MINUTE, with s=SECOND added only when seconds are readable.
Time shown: h=4 m=53 s=41
